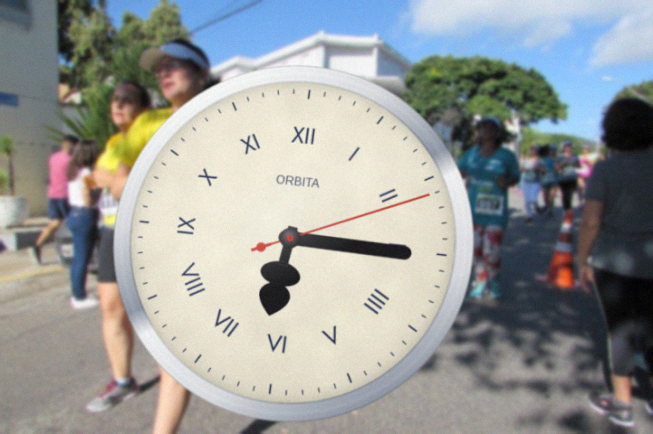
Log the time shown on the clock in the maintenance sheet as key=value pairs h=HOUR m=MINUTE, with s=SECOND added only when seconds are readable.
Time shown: h=6 m=15 s=11
